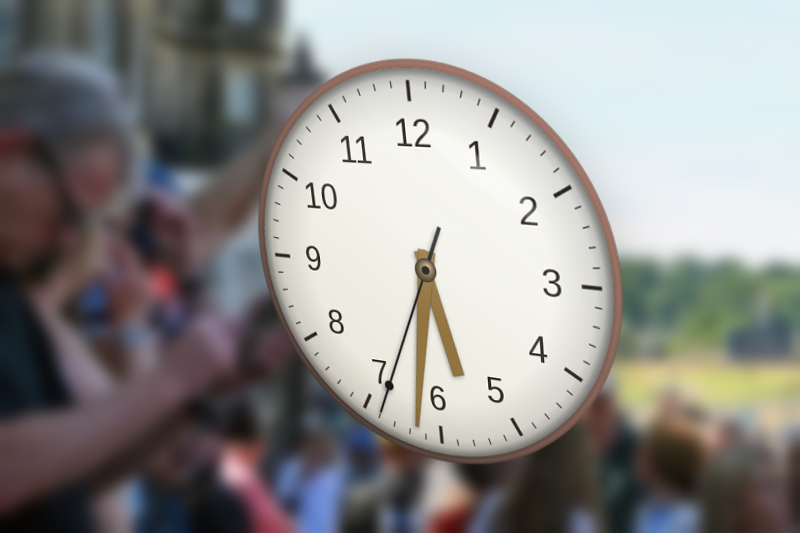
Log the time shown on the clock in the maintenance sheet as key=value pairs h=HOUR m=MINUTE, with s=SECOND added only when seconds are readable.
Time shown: h=5 m=31 s=34
